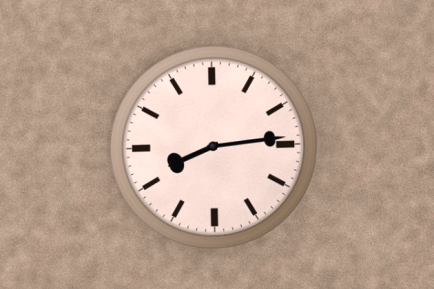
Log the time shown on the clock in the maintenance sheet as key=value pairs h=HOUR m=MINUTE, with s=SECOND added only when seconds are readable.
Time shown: h=8 m=14
